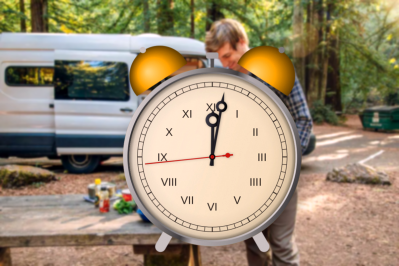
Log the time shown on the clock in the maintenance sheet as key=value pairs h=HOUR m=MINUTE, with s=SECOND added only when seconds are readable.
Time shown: h=12 m=1 s=44
